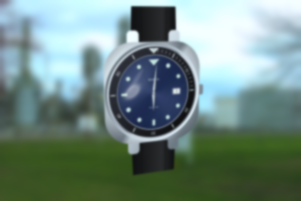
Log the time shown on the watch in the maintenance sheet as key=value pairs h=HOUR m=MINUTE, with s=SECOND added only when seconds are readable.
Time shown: h=6 m=1
